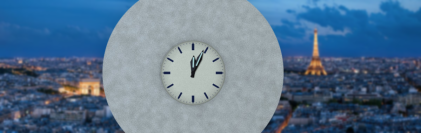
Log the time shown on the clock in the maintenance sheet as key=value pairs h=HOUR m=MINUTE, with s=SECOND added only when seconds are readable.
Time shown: h=12 m=4
